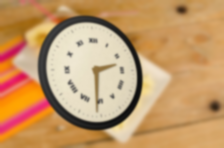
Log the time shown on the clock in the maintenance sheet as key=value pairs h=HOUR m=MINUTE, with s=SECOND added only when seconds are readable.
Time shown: h=2 m=31
